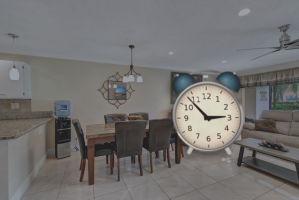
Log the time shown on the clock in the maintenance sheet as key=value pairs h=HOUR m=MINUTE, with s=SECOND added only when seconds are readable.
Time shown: h=2 m=53
